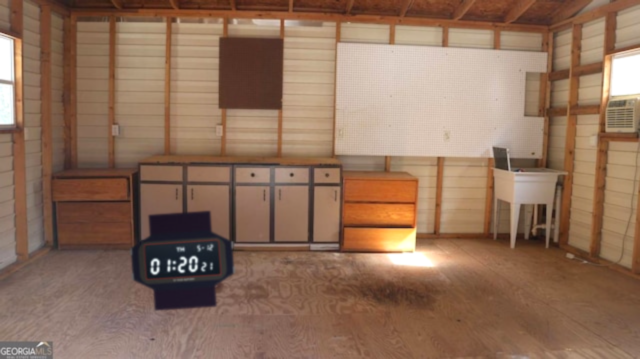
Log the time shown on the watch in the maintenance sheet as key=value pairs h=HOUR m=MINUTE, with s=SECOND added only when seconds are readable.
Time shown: h=1 m=20
